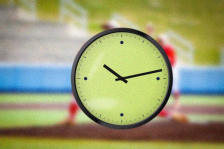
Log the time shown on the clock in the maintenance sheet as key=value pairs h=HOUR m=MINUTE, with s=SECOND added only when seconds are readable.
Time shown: h=10 m=13
